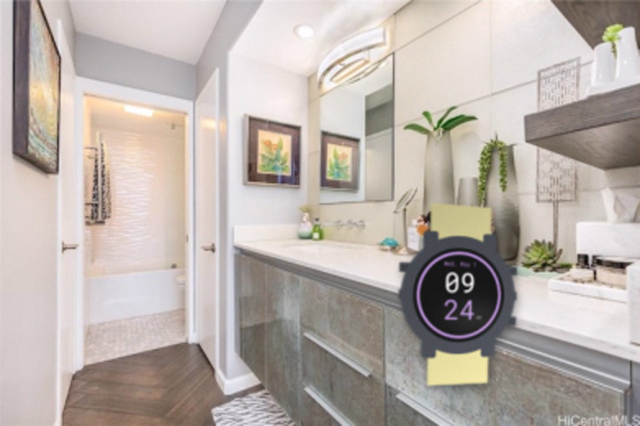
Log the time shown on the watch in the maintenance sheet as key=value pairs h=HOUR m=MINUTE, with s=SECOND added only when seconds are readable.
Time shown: h=9 m=24
